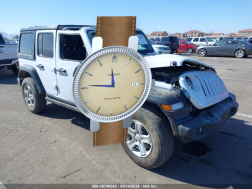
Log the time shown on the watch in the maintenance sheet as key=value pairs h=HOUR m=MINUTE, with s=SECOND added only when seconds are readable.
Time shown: h=11 m=46
